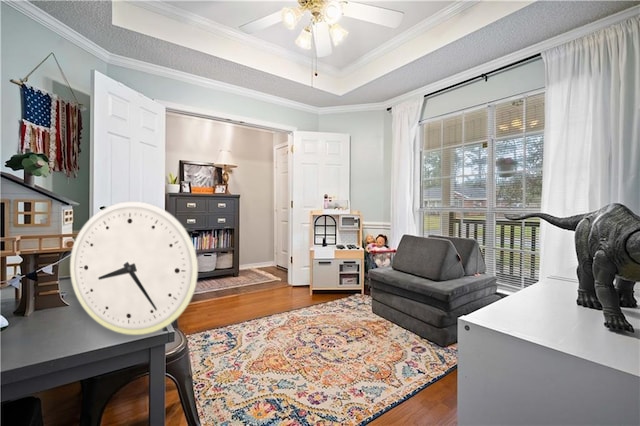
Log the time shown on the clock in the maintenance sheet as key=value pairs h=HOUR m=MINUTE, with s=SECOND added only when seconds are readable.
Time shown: h=8 m=24
